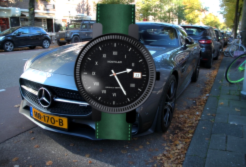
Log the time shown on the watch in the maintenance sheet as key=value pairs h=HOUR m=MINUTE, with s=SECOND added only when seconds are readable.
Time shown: h=2 m=25
